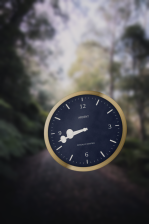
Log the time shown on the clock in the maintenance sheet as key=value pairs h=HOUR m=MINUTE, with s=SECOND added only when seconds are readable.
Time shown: h=8 m=42
